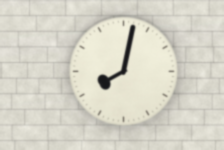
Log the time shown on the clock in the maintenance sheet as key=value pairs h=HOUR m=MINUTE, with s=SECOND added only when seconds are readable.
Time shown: h=8 m=2
